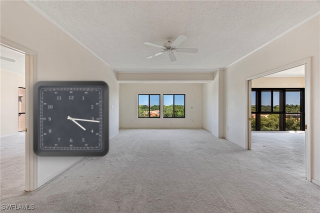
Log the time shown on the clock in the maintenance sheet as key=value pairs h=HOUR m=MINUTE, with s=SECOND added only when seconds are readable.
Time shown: h=4 m=16
